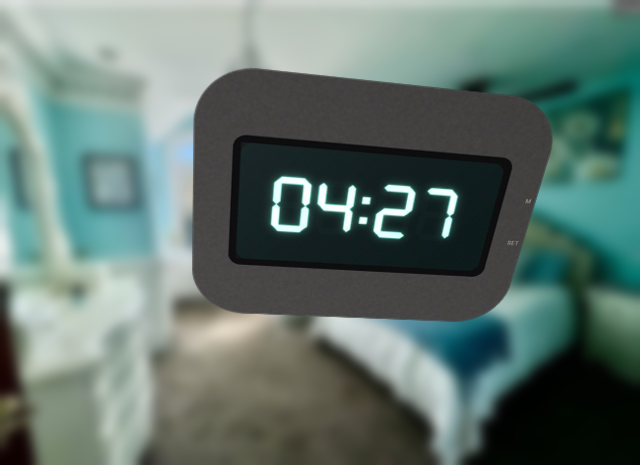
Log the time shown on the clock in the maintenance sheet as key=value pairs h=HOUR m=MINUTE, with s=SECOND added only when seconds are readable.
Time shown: h=4 m=27
